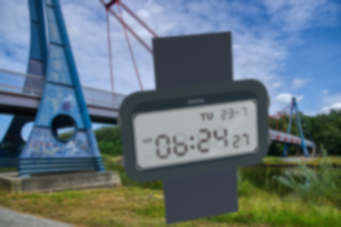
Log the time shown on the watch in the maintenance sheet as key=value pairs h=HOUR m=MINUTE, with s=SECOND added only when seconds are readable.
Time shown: h=6 m=24 s=27
